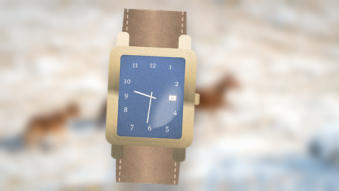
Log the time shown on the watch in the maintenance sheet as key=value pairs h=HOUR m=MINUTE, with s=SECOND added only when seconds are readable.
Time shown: h=9 m=31
